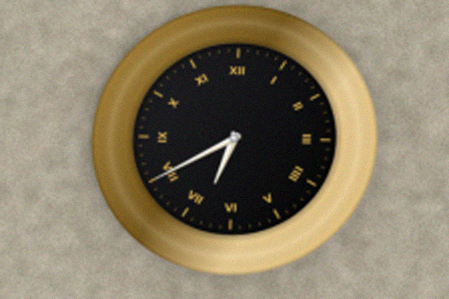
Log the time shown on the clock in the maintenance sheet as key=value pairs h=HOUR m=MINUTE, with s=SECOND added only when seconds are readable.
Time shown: h=6 m=40
